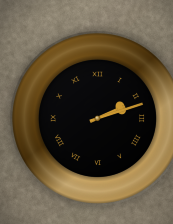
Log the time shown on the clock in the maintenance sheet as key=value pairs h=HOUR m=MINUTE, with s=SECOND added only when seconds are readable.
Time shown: h=2 m=12
